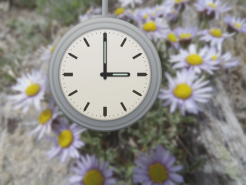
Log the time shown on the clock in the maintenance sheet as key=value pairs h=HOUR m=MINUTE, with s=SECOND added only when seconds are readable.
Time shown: h=3 m=0
